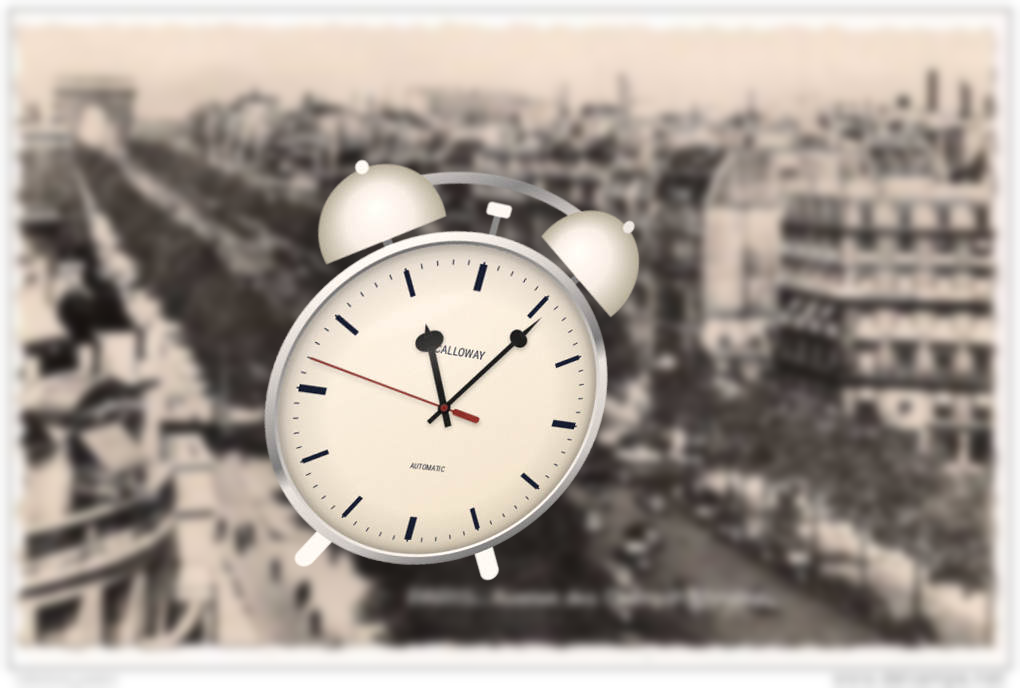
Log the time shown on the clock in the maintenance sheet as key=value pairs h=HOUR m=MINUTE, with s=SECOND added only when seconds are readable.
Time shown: h=11 m=5 s=47
